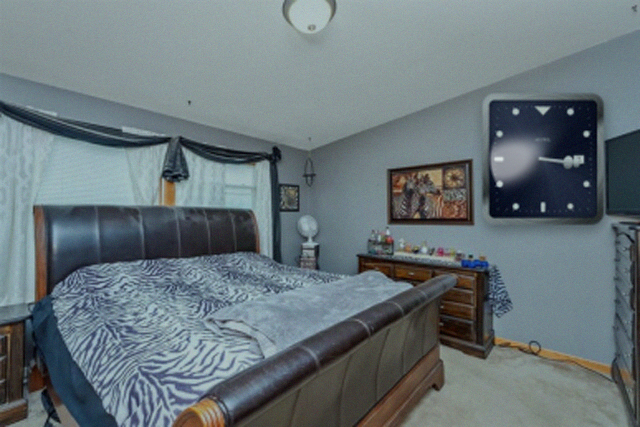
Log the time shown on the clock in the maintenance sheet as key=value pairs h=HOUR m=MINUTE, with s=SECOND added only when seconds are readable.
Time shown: h=3 m=16
